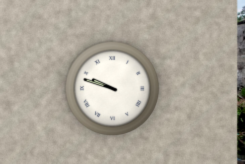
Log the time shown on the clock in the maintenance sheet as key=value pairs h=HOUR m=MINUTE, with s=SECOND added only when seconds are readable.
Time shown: h=9 m=48
